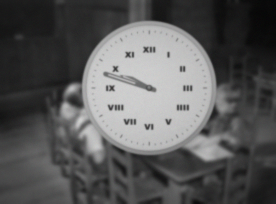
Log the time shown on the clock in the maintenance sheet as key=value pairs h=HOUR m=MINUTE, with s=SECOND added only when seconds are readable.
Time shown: h=9 m=48
